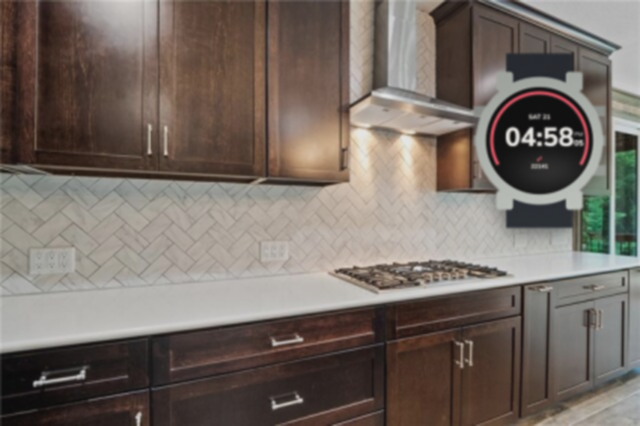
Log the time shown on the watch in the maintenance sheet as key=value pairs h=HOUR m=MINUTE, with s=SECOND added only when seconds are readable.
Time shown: h=4 m=58
